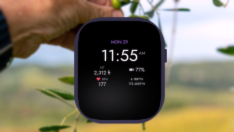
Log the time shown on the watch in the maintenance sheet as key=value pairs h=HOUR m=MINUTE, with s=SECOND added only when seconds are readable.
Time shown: h=11 m=55
